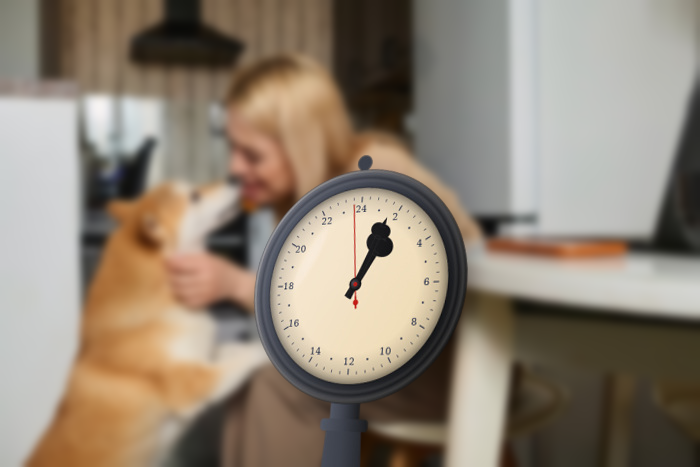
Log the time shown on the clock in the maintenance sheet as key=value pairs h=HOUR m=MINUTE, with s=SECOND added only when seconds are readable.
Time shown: h=2 m=3 s=59
